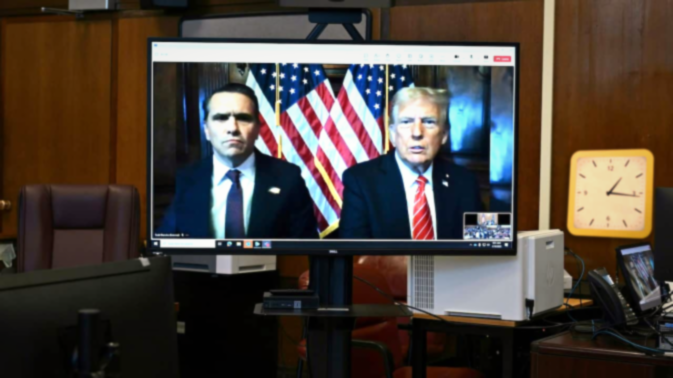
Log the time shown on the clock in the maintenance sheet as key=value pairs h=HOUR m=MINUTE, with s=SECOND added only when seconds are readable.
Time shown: h=1 m=16
